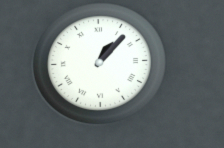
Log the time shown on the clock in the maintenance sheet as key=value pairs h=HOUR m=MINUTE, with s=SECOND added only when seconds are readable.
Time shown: h=1 m=7
